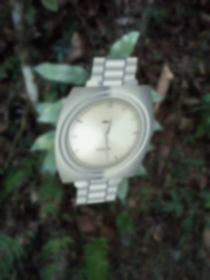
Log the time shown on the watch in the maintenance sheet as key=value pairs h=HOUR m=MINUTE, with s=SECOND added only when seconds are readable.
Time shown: h=12 m=28
